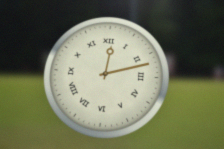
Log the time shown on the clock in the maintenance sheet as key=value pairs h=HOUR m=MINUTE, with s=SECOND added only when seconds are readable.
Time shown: h=12 m=12
